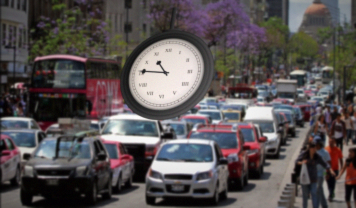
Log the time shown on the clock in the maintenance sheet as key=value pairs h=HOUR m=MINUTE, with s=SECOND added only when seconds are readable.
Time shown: h=10 m=46
